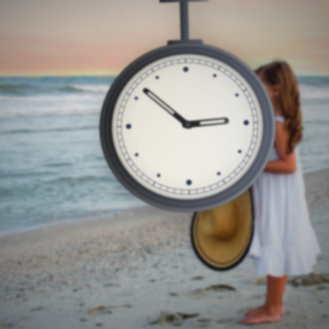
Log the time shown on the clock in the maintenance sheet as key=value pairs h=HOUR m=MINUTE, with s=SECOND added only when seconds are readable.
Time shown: h=2 m=52
